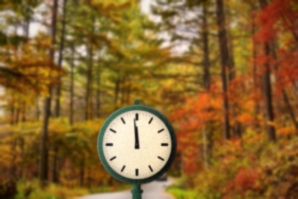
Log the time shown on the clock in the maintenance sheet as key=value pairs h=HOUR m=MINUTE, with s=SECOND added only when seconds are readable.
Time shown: h=11 m=59
